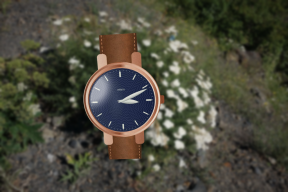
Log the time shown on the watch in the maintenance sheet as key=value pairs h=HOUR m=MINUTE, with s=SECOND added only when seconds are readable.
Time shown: h=3 m=11
